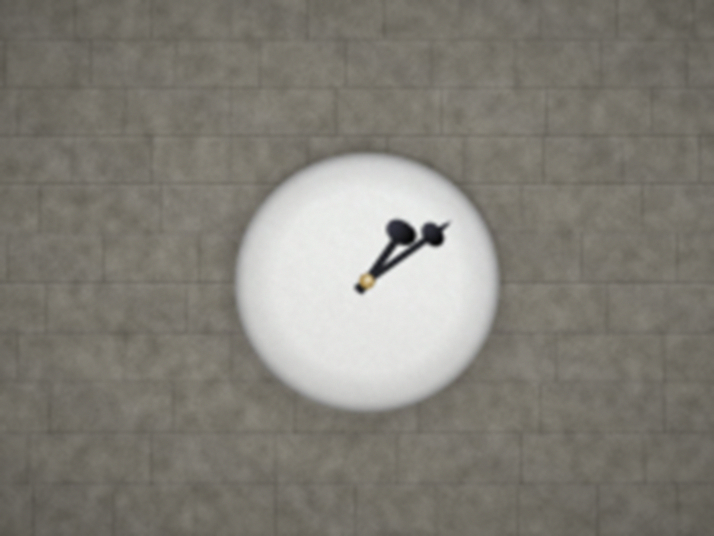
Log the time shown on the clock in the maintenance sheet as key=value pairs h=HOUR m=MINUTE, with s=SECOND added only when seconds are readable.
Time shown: h=1 m=9
